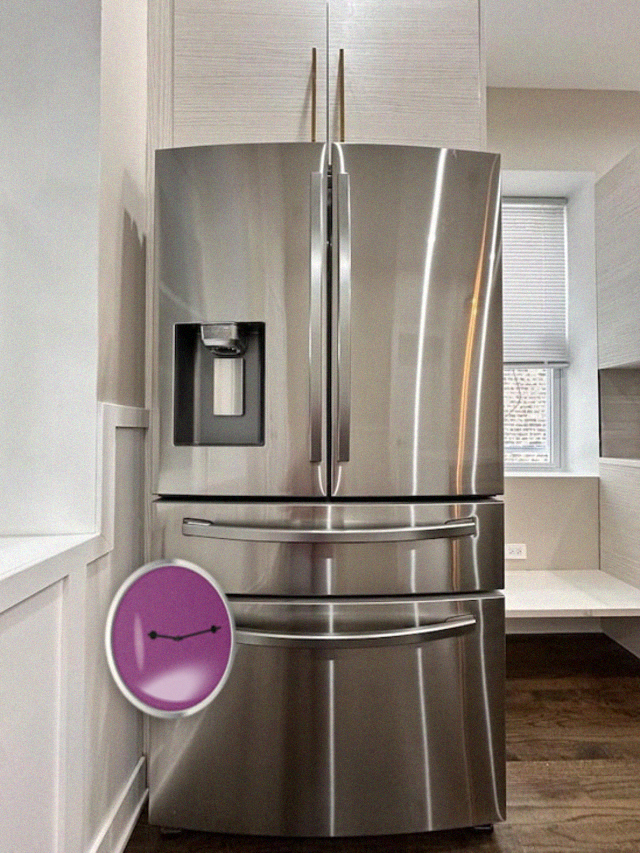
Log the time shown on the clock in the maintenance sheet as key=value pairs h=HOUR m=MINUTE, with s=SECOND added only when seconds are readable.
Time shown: h=9 m=13
